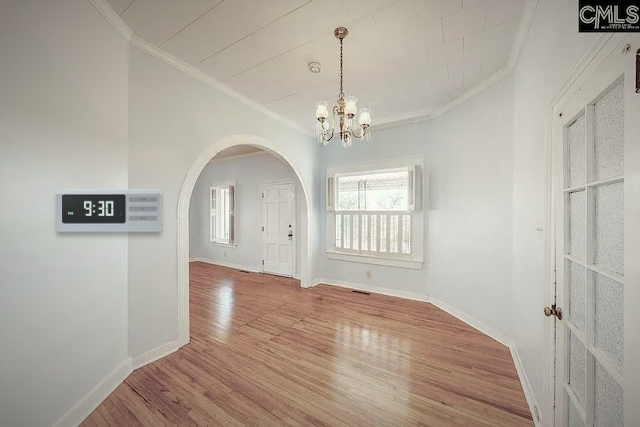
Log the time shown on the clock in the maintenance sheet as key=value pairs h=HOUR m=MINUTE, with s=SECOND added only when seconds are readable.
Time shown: h=9 m=30
